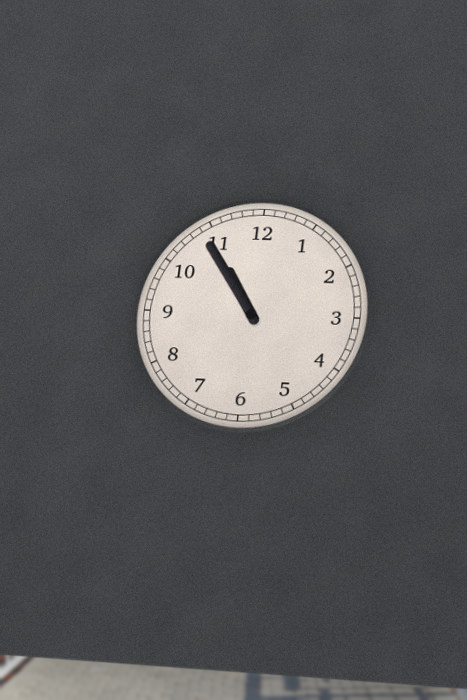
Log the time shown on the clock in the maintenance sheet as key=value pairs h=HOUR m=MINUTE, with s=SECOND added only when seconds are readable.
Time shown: h=10 m=54
